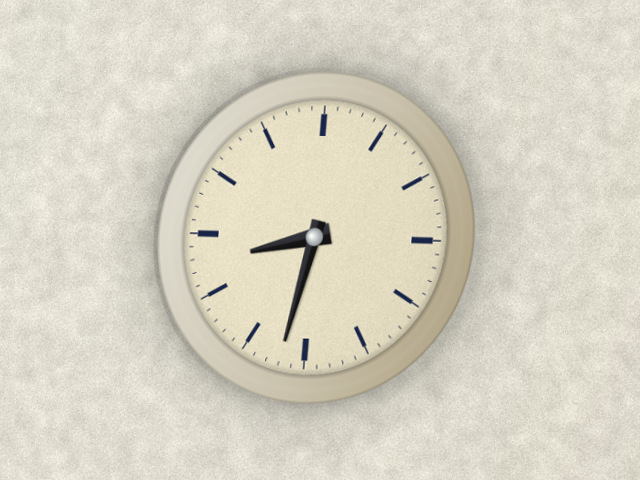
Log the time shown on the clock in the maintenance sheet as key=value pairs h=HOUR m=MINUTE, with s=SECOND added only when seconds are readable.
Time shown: h=8 m=32
